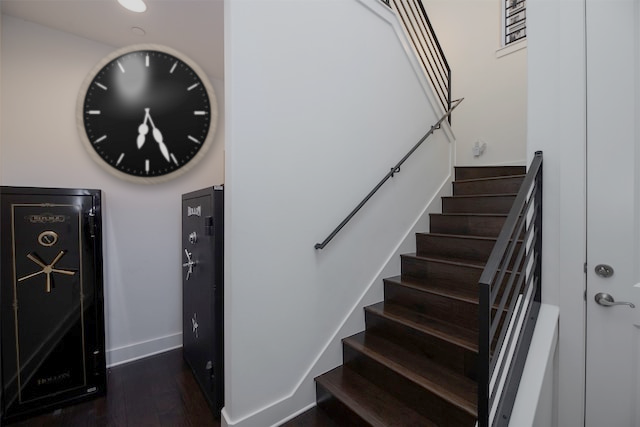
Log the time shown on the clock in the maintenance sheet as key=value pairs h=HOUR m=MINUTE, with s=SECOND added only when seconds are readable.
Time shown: h=6 m=26
